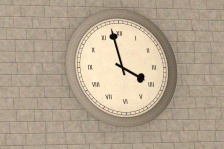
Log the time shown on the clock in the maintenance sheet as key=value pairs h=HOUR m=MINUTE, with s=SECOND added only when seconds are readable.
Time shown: h=3 m=58
